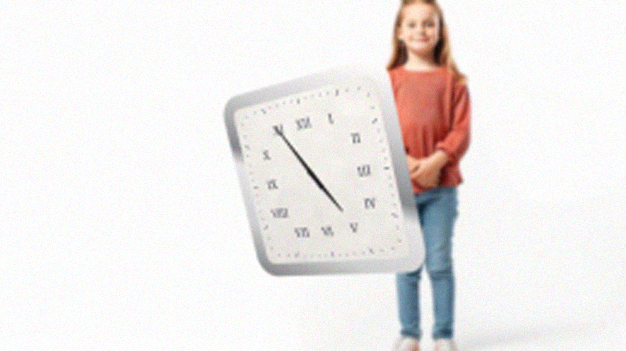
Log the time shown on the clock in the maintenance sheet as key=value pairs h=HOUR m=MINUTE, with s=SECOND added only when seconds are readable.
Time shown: h=4 m=55
